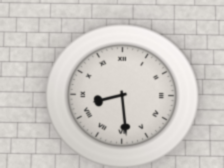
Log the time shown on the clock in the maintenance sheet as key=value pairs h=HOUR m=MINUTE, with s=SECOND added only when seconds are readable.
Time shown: h=8 m=29
